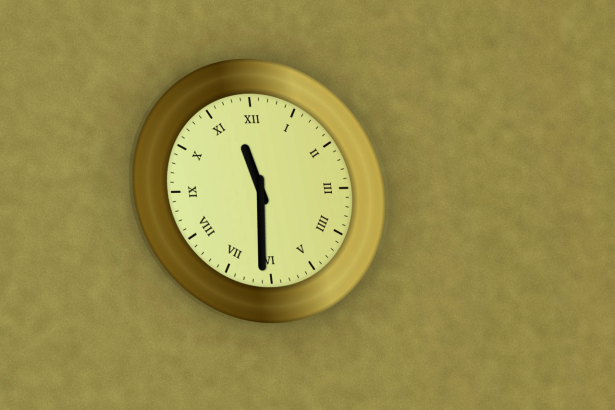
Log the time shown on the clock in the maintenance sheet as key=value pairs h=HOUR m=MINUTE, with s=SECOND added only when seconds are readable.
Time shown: h=11 m=31
